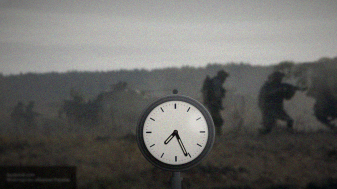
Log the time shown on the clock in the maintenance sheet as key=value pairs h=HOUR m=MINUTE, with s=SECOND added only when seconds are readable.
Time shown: h=7 m=26
